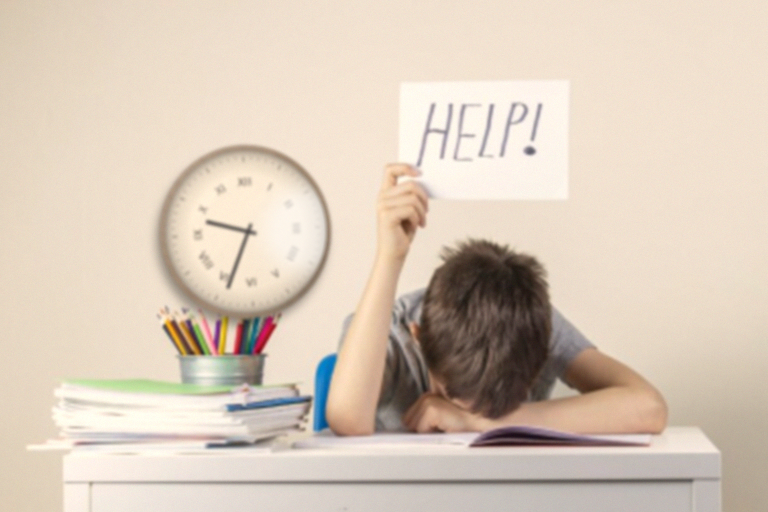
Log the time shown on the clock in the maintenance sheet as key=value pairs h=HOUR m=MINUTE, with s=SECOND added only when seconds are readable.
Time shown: h=9 m=34
